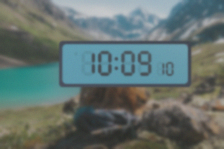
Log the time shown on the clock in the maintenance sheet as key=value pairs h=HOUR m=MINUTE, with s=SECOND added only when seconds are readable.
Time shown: h=10 m=9 s=10
